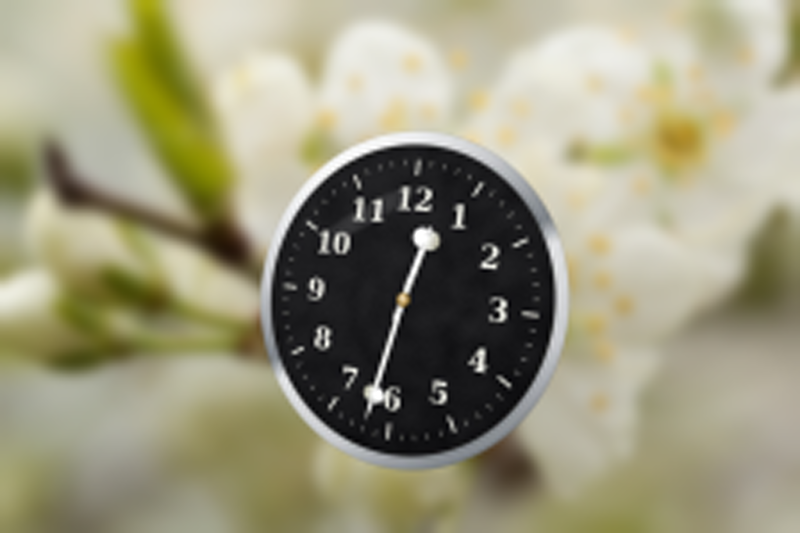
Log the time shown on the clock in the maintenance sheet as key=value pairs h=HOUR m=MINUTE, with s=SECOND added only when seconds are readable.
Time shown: h=12 m=32
